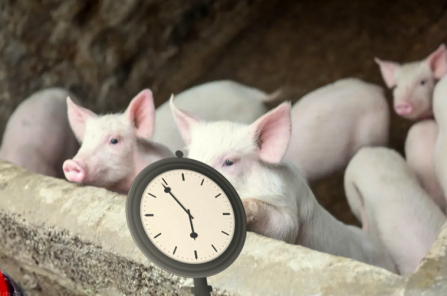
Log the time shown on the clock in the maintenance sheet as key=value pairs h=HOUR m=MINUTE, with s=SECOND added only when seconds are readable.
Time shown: h=5 m=54
